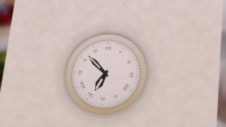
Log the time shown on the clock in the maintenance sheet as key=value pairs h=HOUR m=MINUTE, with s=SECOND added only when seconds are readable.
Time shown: h=6 m=52
